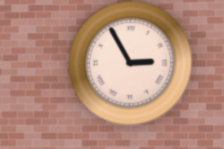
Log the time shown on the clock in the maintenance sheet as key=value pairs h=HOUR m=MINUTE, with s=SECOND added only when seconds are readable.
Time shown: h=2 m=55
